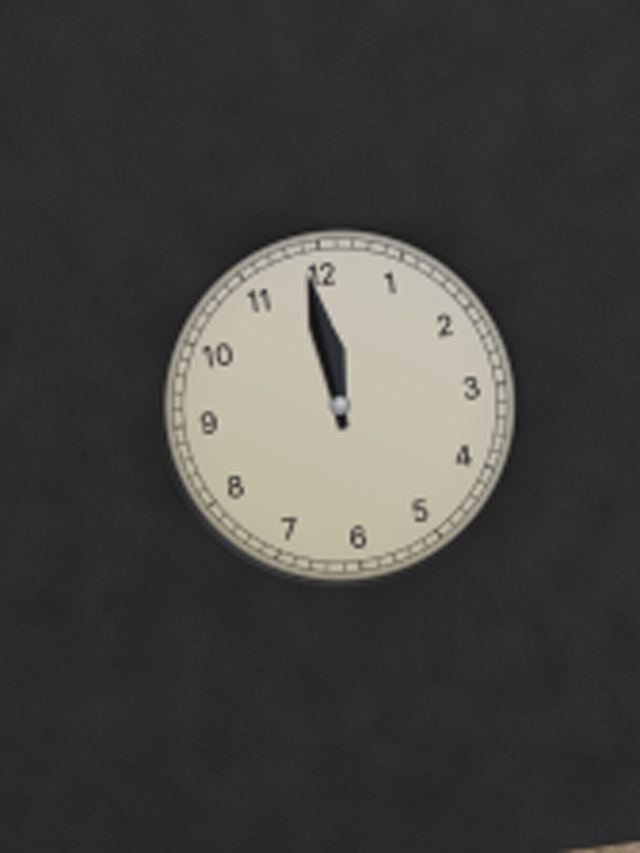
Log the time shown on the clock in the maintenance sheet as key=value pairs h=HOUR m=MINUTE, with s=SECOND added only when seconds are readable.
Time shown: h=11 m=59
